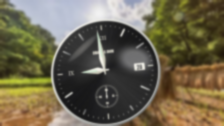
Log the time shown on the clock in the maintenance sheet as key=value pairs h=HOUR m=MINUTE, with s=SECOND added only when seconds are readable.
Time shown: h=8 m=59
